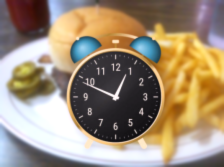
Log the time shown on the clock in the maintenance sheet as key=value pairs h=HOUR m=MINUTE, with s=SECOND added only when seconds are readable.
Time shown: h=12 m=49
